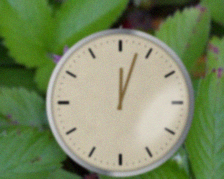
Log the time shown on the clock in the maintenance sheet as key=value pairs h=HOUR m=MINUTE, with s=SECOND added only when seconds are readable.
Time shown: h=12 m=3
